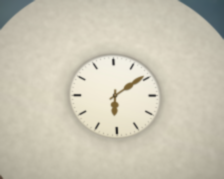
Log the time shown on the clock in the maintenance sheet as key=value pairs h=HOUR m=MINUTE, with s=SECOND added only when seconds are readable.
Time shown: h=6 m=9
